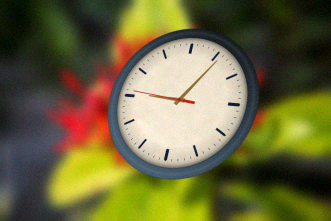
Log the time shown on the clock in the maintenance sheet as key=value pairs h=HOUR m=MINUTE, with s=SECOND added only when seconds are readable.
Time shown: h=9 m=5 s=46
